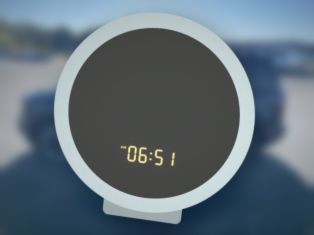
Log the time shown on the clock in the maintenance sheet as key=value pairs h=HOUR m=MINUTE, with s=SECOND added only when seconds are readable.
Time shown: h=6 m=51
